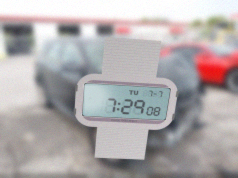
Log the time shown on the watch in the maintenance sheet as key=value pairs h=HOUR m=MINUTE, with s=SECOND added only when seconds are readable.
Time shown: h=7 m=29 s=8
